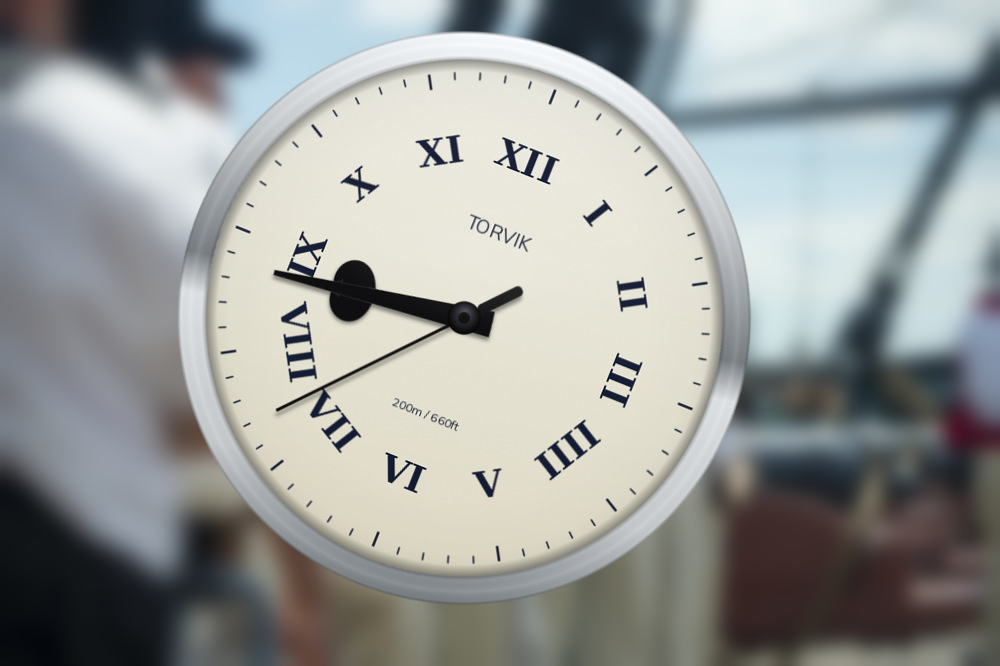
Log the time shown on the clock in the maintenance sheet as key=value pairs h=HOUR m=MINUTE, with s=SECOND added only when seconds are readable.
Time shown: h=8 m=43 s=37
